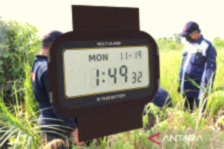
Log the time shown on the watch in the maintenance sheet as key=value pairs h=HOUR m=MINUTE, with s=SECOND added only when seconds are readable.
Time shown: h=1 m=49 s=32
